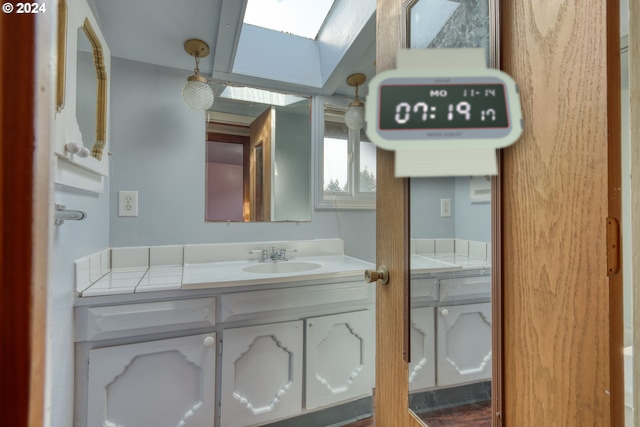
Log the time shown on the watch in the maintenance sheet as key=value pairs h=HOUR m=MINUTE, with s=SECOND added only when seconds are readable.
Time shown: h=7 m=19 s=17
